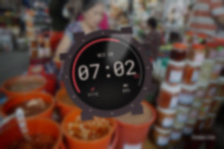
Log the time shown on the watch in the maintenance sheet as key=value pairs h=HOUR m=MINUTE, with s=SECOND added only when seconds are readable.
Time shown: h=7 m=2
